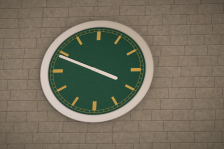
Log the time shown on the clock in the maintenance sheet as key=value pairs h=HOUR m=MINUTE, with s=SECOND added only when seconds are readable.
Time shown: h=3 m=49
